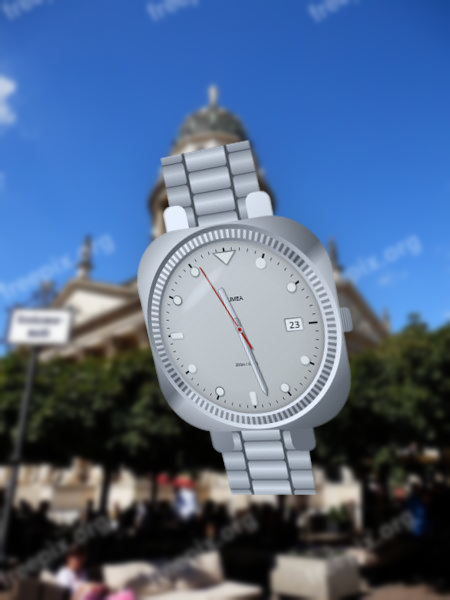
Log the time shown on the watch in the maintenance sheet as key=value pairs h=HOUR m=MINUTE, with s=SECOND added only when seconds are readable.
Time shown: h=11 m=27 s=56
